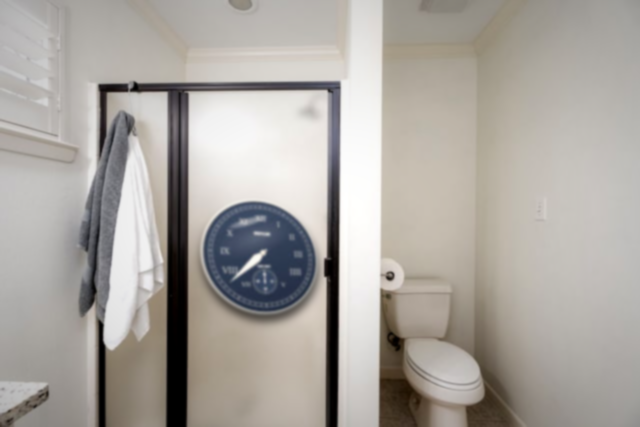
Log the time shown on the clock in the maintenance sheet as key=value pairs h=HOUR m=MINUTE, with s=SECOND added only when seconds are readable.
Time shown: h=7 m=38
